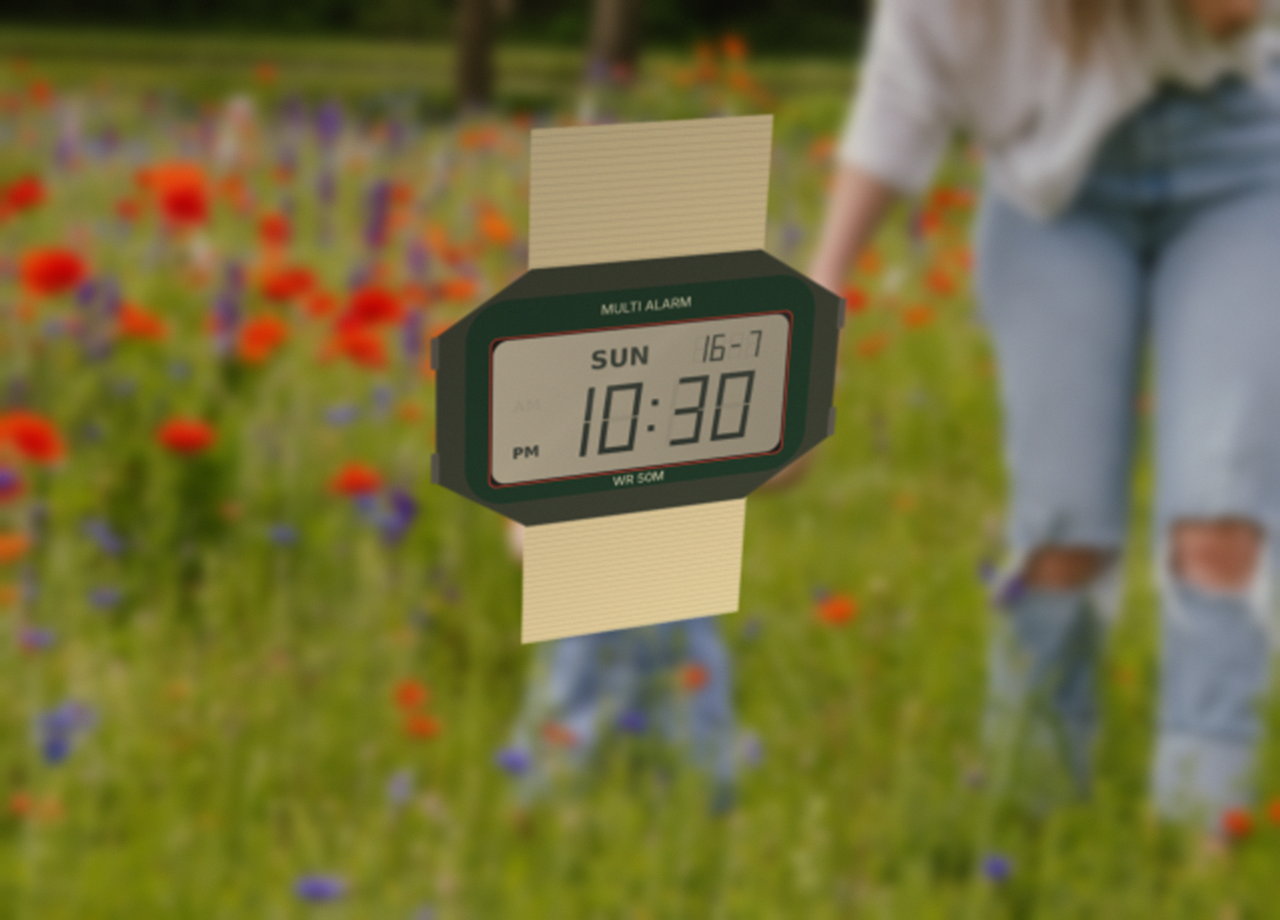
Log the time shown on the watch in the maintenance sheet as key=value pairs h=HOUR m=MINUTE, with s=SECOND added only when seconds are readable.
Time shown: h=10 m=30
